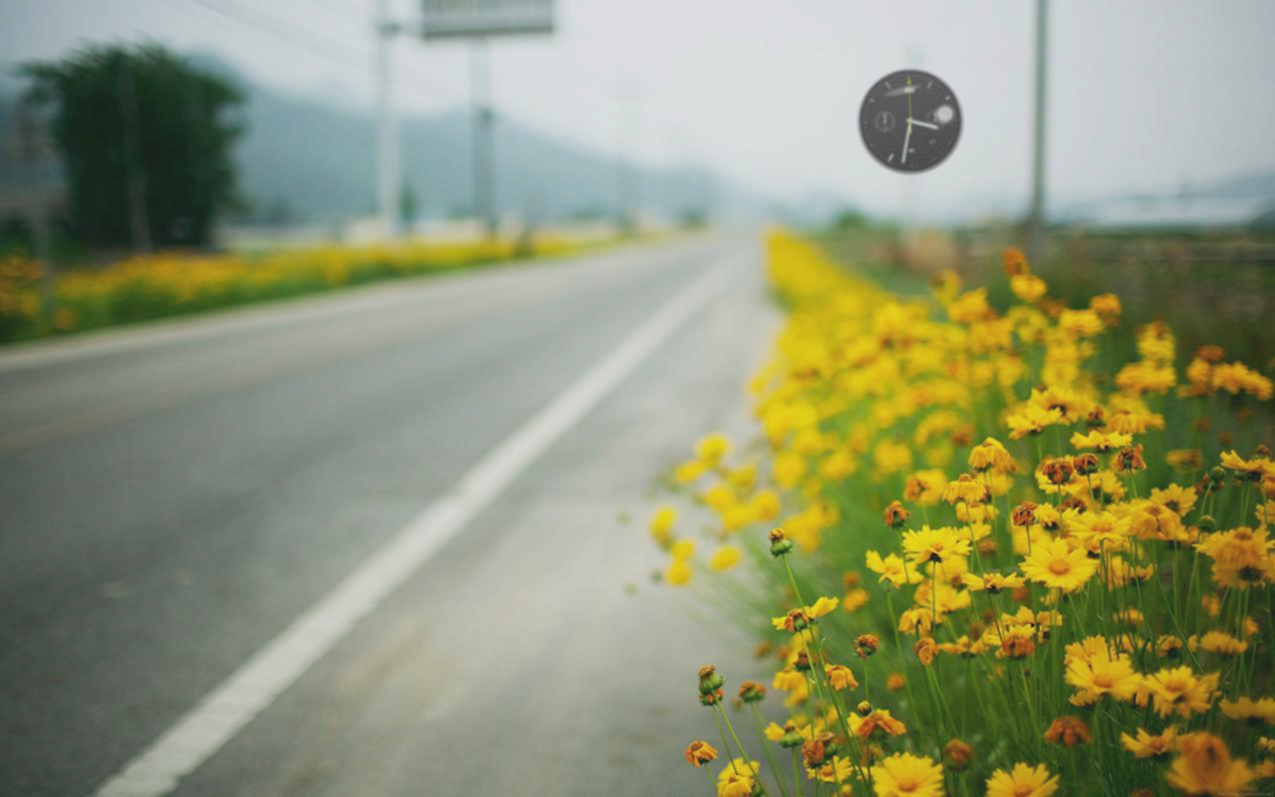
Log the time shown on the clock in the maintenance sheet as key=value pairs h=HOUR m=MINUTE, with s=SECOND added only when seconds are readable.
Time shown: h=3 m=32
